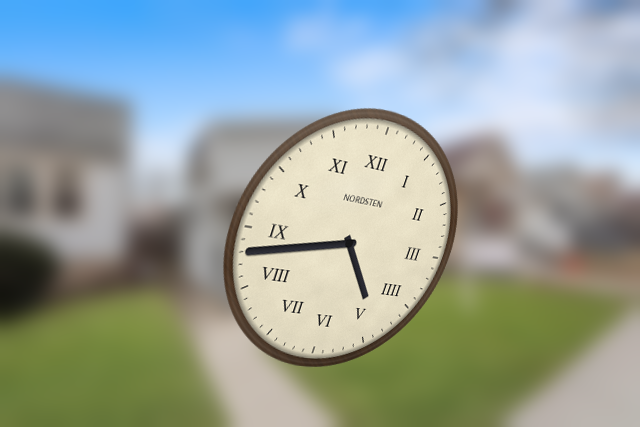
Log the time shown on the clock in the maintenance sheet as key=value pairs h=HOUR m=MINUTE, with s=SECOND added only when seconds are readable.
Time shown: h=4 m=43
